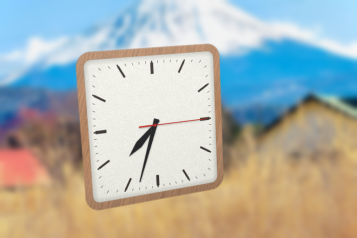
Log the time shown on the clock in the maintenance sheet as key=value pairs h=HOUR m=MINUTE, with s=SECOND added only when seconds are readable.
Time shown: h=7 m=33 s=15
